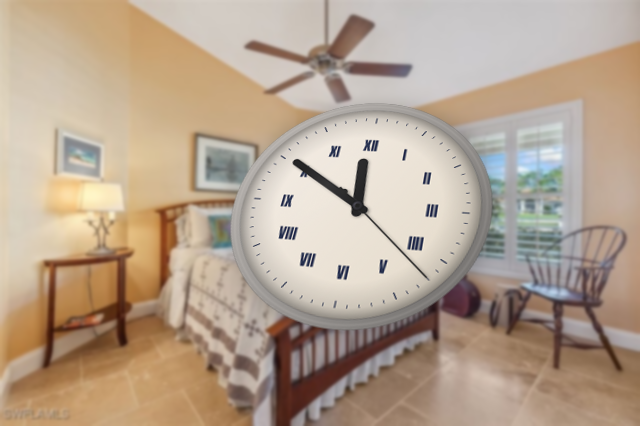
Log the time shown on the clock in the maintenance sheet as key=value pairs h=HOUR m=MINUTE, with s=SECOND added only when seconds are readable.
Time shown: h=11 m=50 s=22
